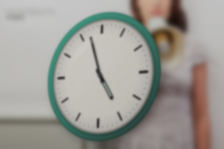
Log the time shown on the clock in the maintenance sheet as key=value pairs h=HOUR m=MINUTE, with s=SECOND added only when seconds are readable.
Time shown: h=4 m=57
